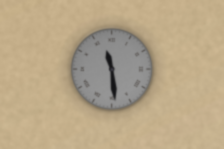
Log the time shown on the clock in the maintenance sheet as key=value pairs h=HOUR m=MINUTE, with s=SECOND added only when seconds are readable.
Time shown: h=11 m=29
